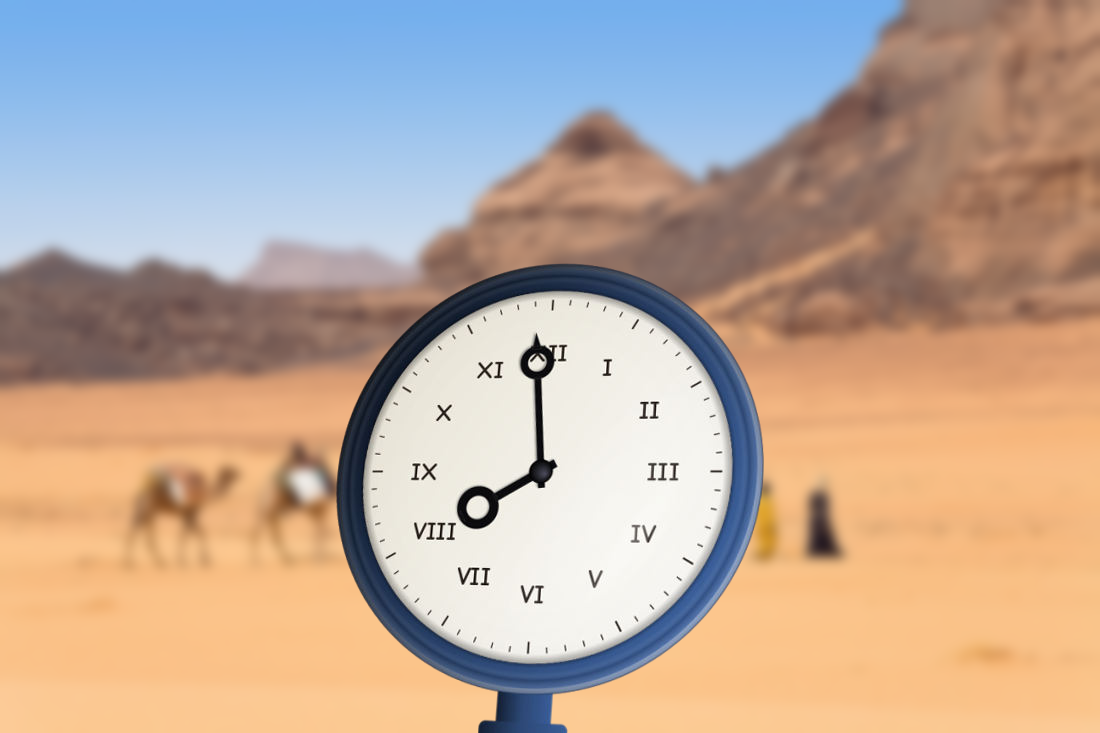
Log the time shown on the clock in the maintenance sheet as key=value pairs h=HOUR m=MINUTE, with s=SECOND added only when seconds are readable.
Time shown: h=7 m=59
